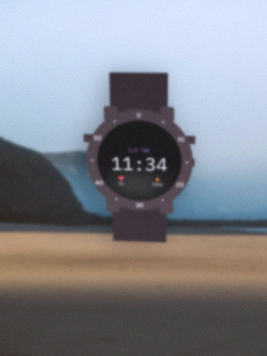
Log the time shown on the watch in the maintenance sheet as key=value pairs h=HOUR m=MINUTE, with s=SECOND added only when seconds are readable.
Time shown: h=11 m=34
